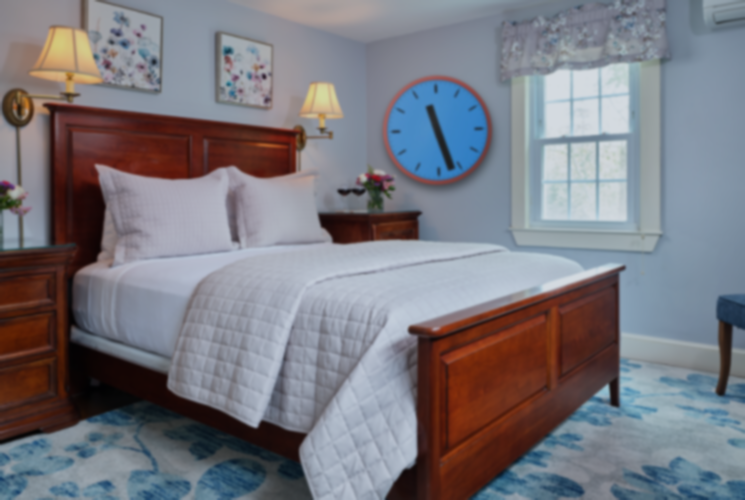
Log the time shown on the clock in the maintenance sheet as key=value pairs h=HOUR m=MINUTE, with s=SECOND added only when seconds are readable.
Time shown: h=11 m=27
